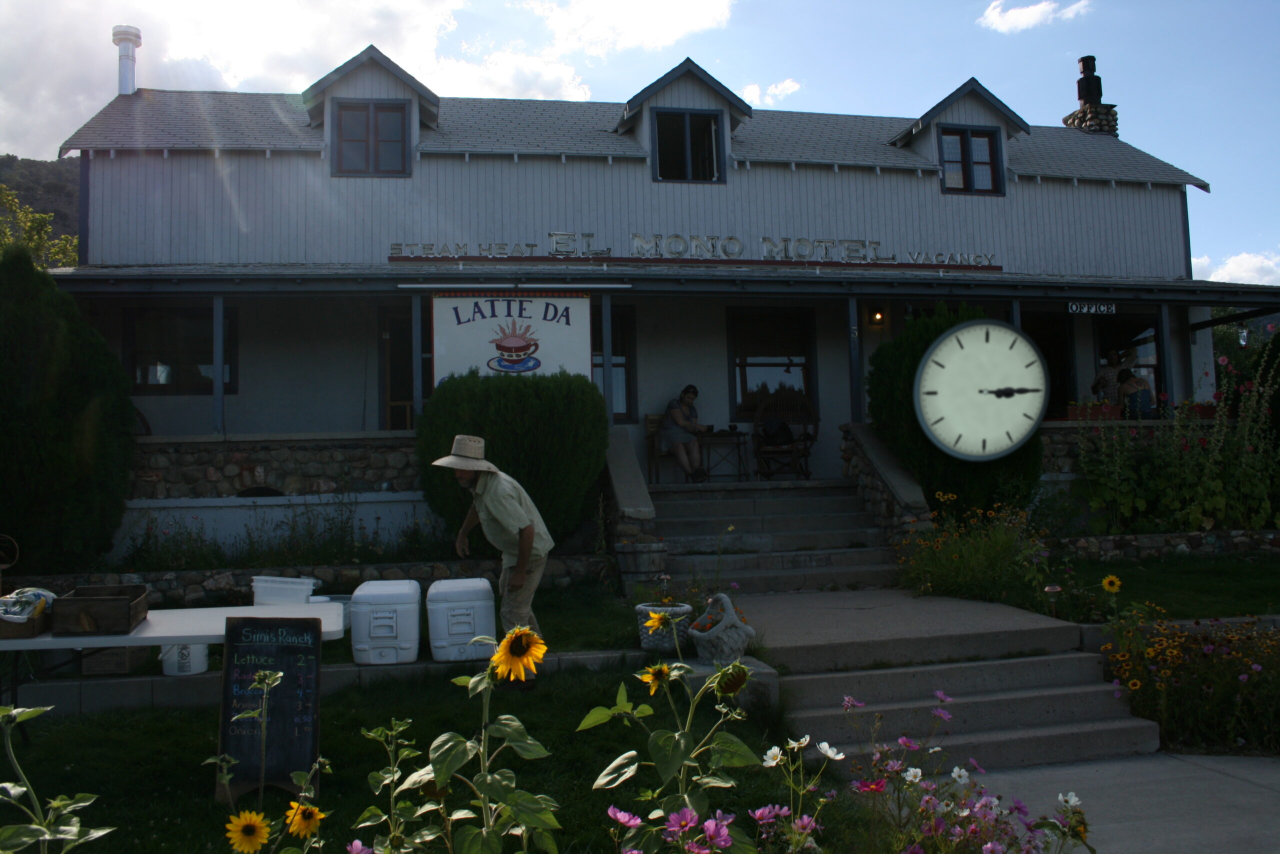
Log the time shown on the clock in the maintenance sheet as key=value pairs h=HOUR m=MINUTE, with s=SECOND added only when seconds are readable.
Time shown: h=3 m=15
